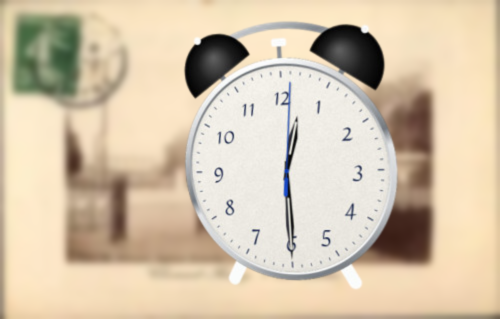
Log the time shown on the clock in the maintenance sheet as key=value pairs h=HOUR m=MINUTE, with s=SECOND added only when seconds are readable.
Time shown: h=12 m=30 s=1
